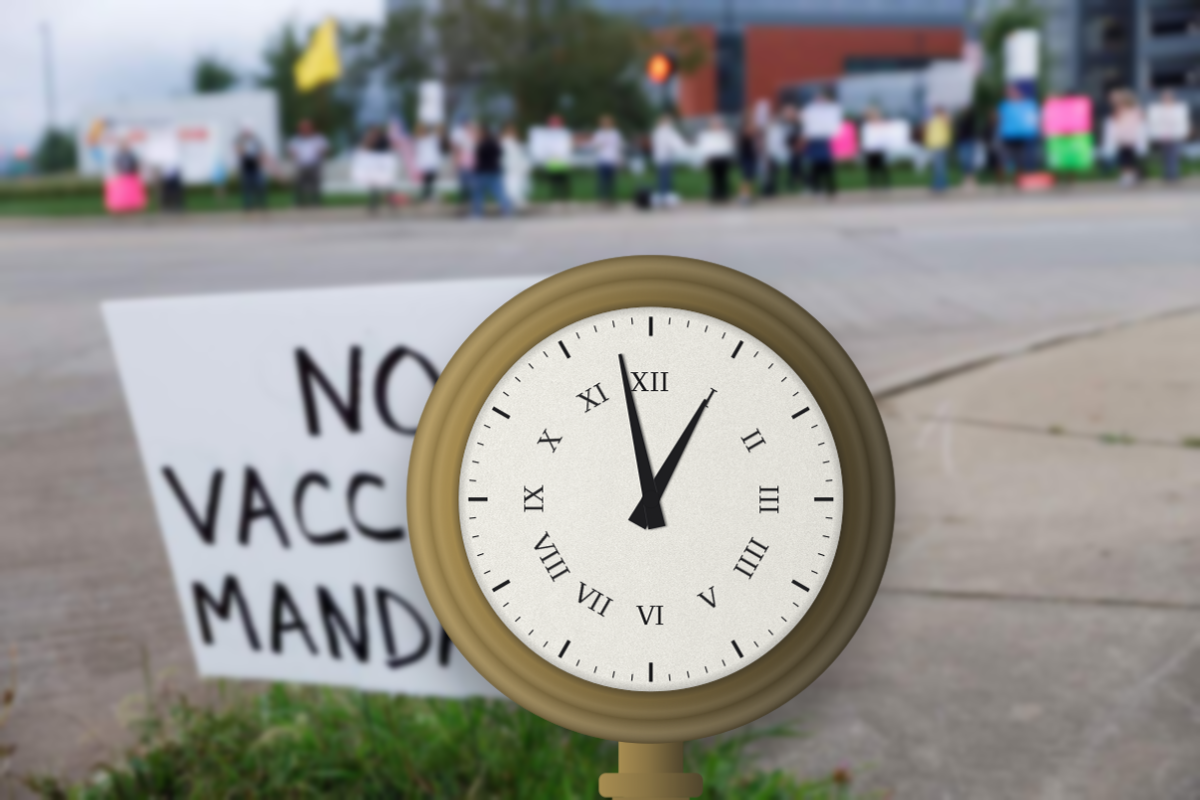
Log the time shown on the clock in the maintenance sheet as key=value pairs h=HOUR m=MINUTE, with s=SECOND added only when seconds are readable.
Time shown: h=12 m=58
